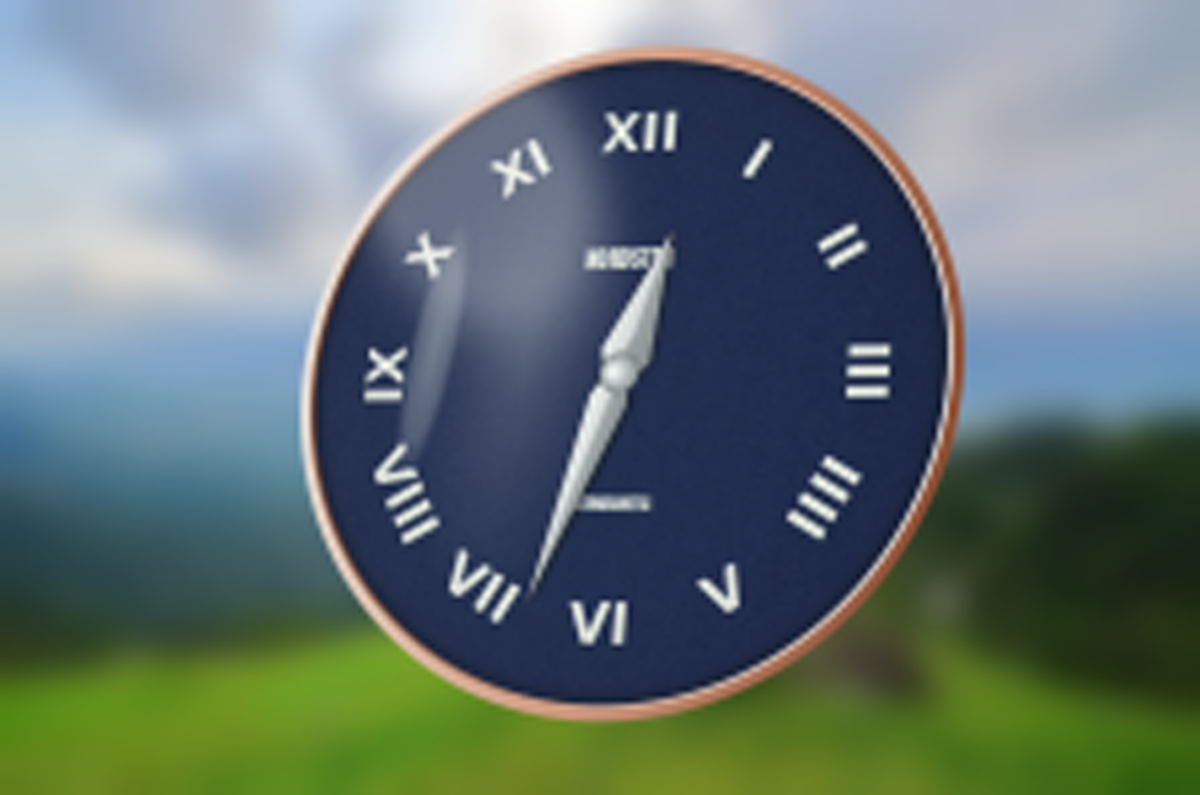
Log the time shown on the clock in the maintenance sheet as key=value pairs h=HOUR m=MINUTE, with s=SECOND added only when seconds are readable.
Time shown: h=12 m=33
